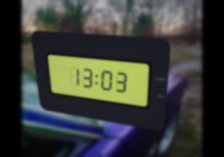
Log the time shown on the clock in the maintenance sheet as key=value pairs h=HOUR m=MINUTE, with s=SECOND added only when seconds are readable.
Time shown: h=13 m=3
